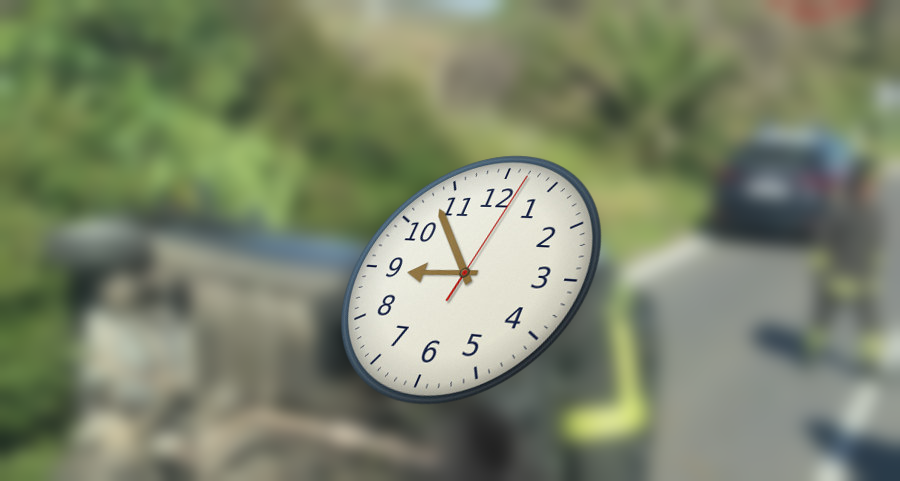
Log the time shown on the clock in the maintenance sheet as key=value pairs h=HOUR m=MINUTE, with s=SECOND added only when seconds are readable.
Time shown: h=8 m=53 s=2
